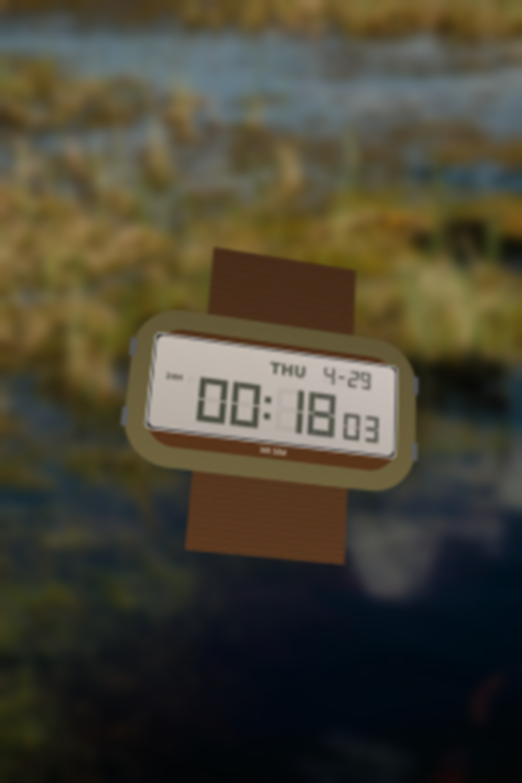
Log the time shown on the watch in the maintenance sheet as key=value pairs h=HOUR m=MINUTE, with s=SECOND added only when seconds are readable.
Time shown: h=0 m=18 s=3
